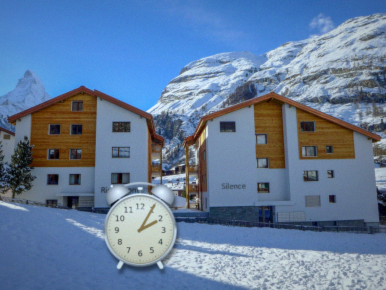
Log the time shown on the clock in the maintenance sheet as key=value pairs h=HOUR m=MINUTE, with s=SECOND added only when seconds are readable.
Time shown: h=2 m=5
